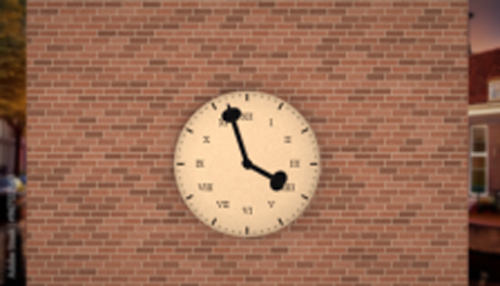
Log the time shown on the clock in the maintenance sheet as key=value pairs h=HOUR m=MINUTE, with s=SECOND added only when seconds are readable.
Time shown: h=3 m=57
